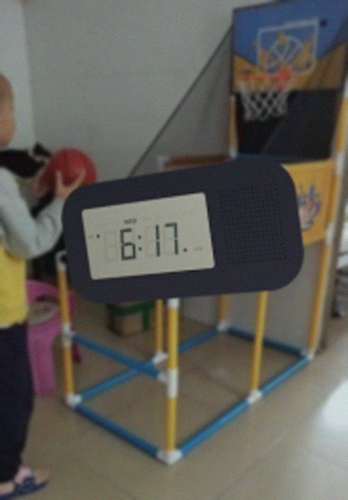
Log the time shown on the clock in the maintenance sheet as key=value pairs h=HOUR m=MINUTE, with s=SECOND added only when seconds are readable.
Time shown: h=6 m=17
